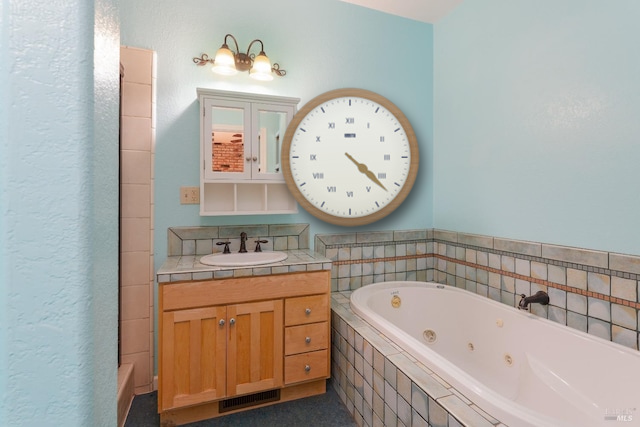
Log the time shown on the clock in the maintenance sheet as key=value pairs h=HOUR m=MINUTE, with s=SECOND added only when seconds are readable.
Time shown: h=4 m=22
